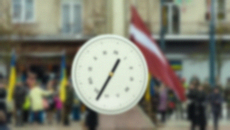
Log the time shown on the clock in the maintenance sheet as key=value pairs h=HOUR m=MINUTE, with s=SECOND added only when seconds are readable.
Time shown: h=12 m=33
